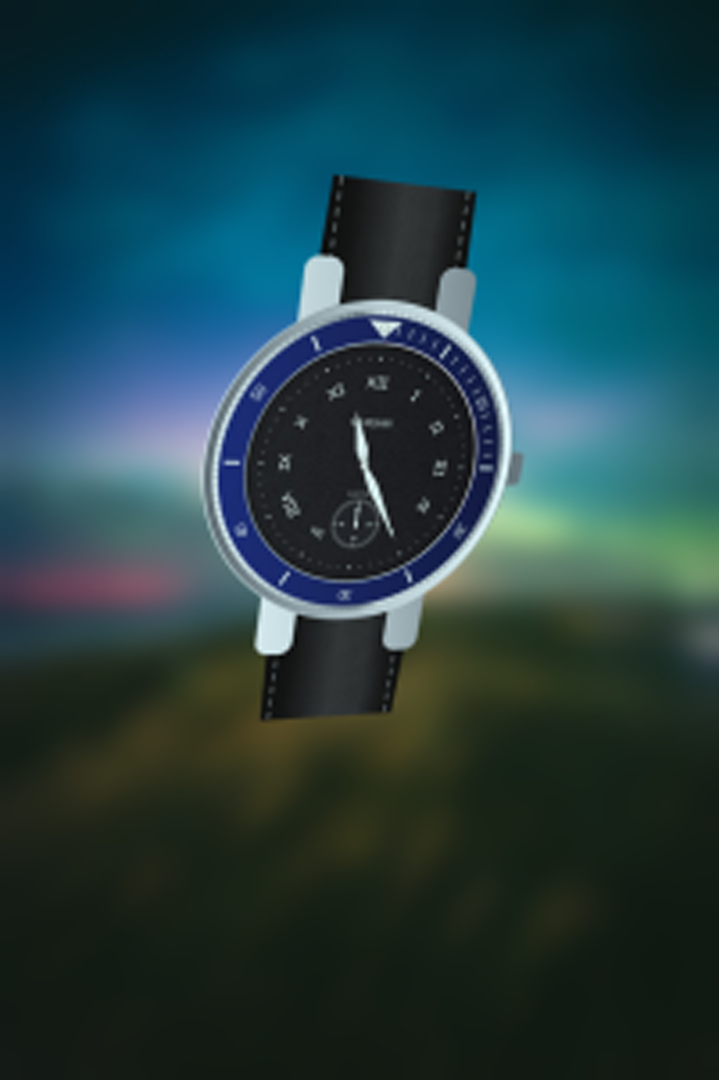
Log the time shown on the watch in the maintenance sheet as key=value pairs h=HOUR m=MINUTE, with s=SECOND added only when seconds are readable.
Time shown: h=11 m=25
